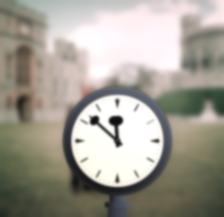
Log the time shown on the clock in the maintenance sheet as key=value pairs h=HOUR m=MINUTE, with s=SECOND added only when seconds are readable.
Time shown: h=11 m=52
